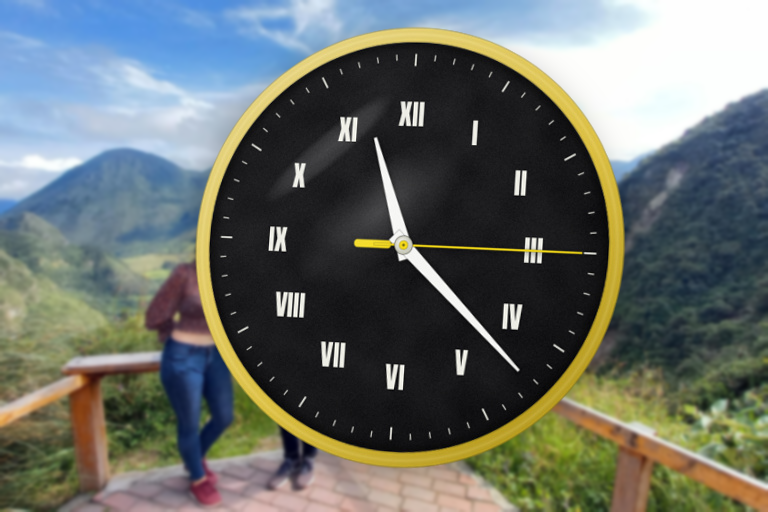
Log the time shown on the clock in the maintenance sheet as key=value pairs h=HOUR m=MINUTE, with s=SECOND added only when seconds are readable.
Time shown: h=11 m=22 s=15
